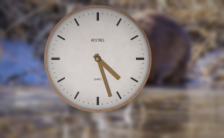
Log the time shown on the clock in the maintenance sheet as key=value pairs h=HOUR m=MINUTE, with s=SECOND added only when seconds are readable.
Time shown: h=4 m=27
